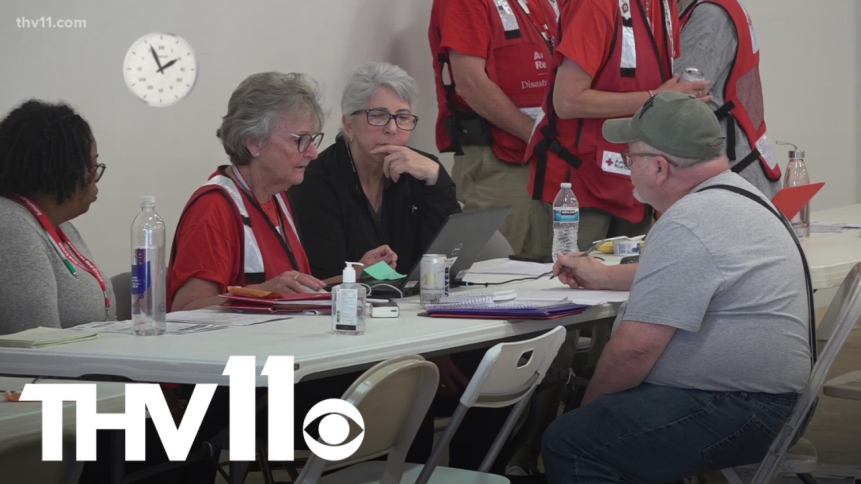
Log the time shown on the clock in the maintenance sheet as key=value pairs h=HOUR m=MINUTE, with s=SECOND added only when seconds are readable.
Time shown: h=1 m=56
